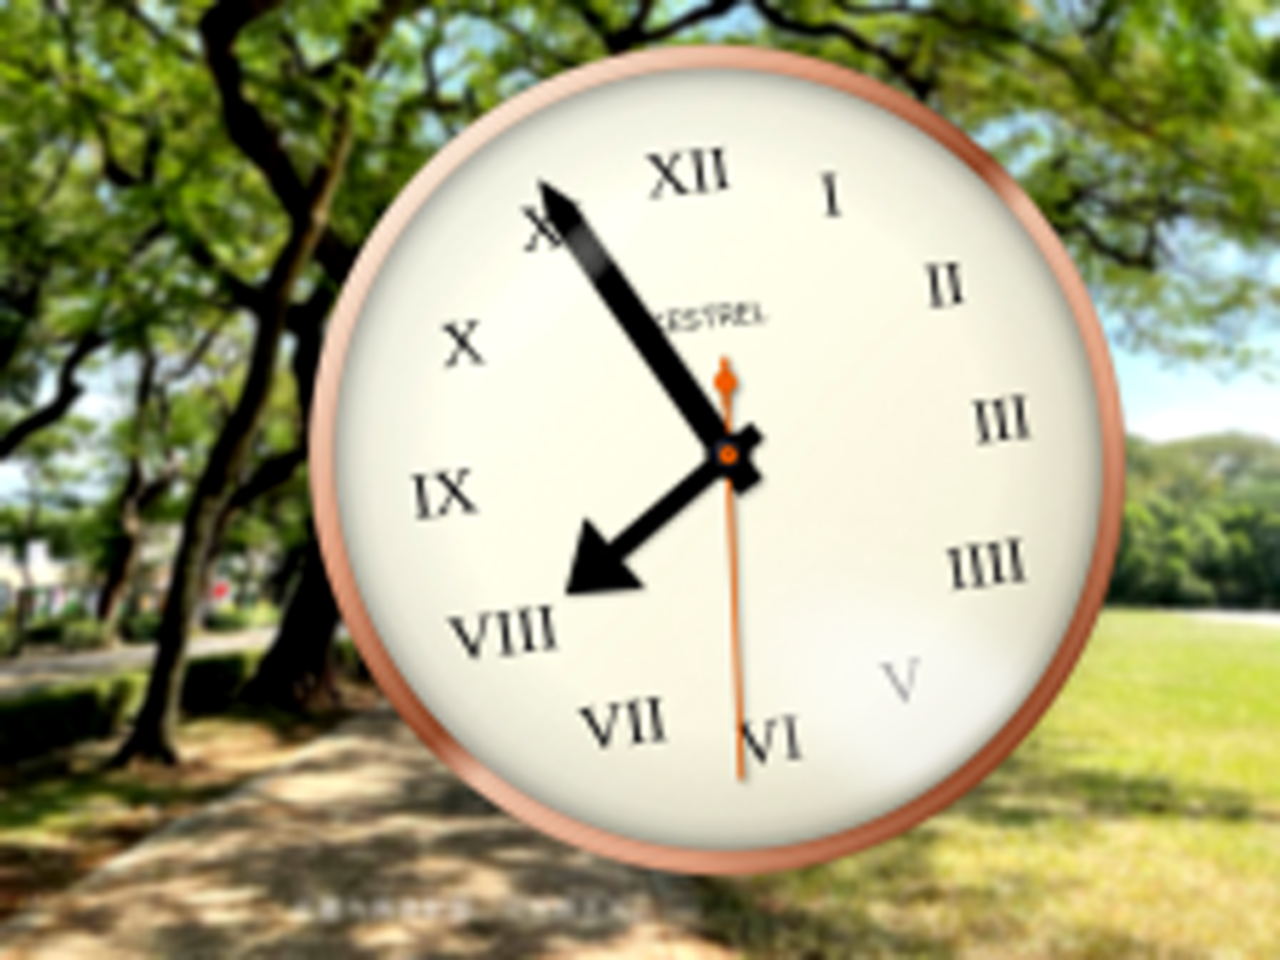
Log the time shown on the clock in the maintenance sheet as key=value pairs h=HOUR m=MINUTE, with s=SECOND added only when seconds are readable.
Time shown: h=7 m=55 s=31
